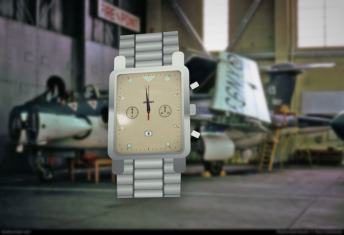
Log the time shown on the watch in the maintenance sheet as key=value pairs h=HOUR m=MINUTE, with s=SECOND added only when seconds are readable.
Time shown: h=11 m=59
